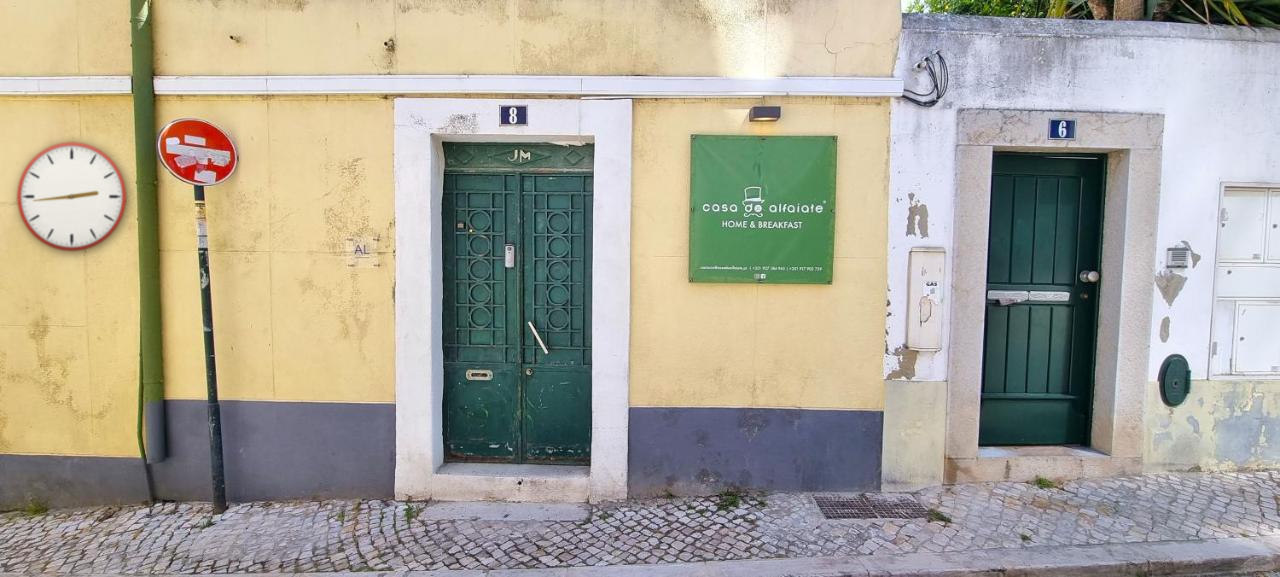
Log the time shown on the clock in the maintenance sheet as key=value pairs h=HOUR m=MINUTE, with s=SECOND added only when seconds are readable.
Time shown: h=2 m=44
